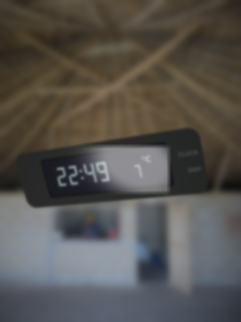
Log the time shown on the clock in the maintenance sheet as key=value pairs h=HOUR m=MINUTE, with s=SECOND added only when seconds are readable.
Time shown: h=22 m=49
